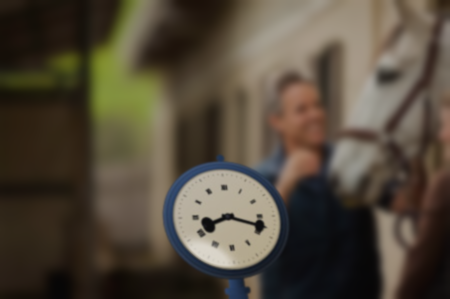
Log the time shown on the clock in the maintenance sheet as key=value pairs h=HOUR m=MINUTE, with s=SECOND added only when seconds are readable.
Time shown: h=8 m=18
